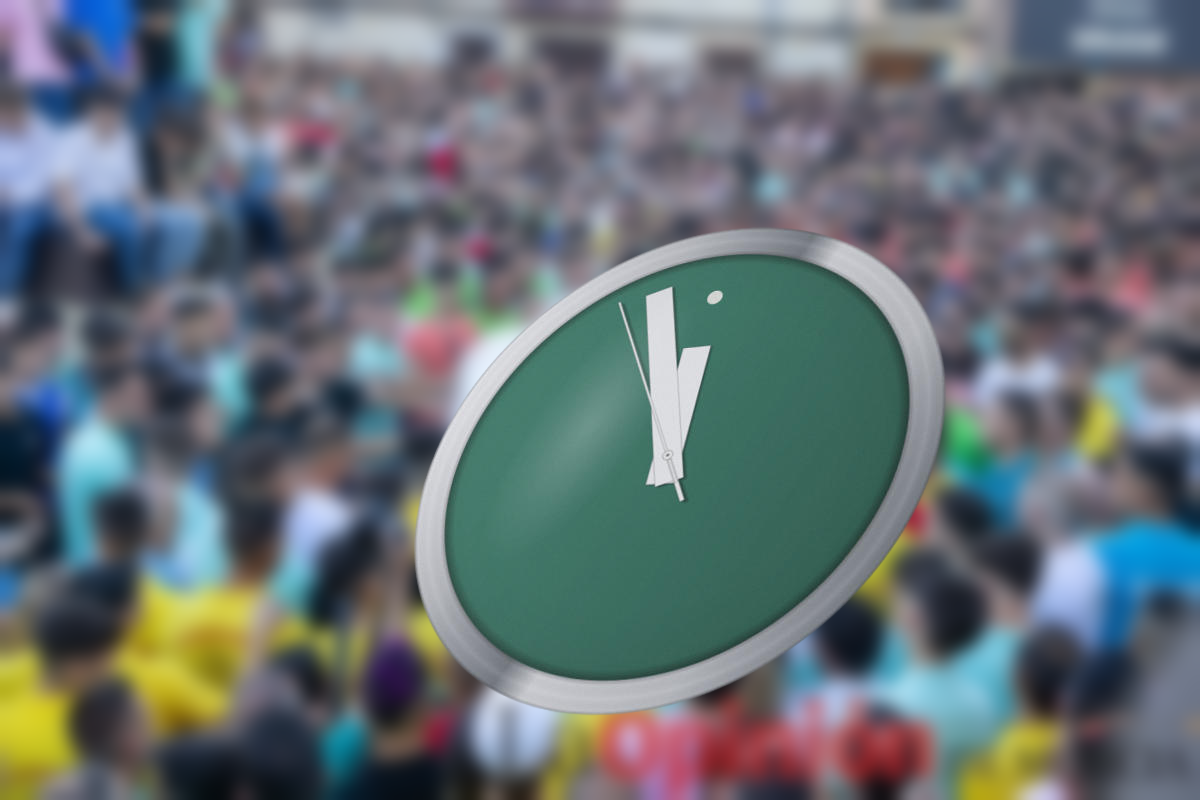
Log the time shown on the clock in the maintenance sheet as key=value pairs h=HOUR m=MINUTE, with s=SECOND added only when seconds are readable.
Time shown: h=11 m=56 s=55
